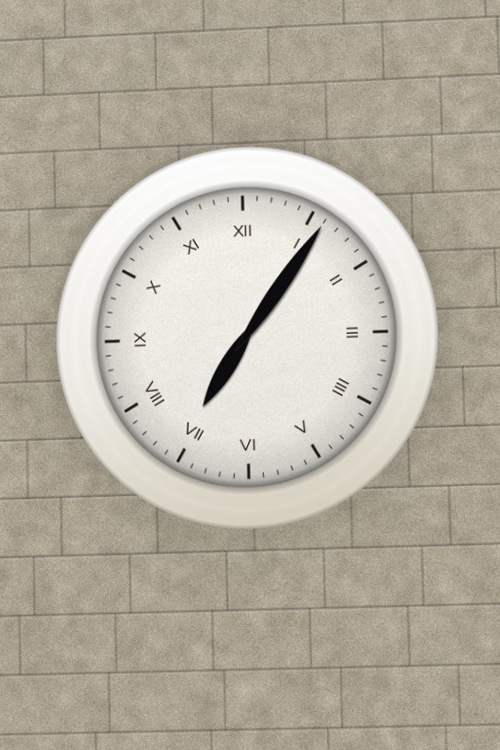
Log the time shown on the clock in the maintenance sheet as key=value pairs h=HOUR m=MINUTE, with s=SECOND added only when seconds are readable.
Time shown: h=7 m=6
